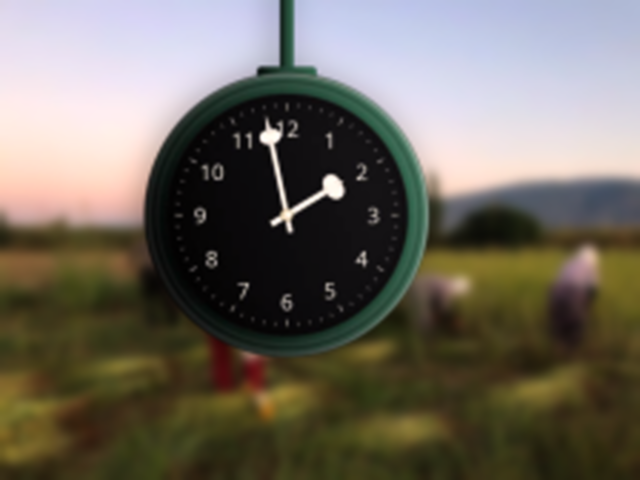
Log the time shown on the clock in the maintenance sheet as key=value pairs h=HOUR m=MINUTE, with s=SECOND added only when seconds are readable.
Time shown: h=1 m=58
